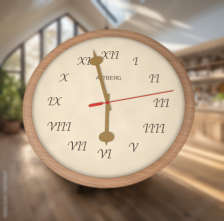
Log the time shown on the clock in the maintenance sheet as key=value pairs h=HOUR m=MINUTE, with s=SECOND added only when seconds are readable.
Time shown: h=5 m=57 s=13
